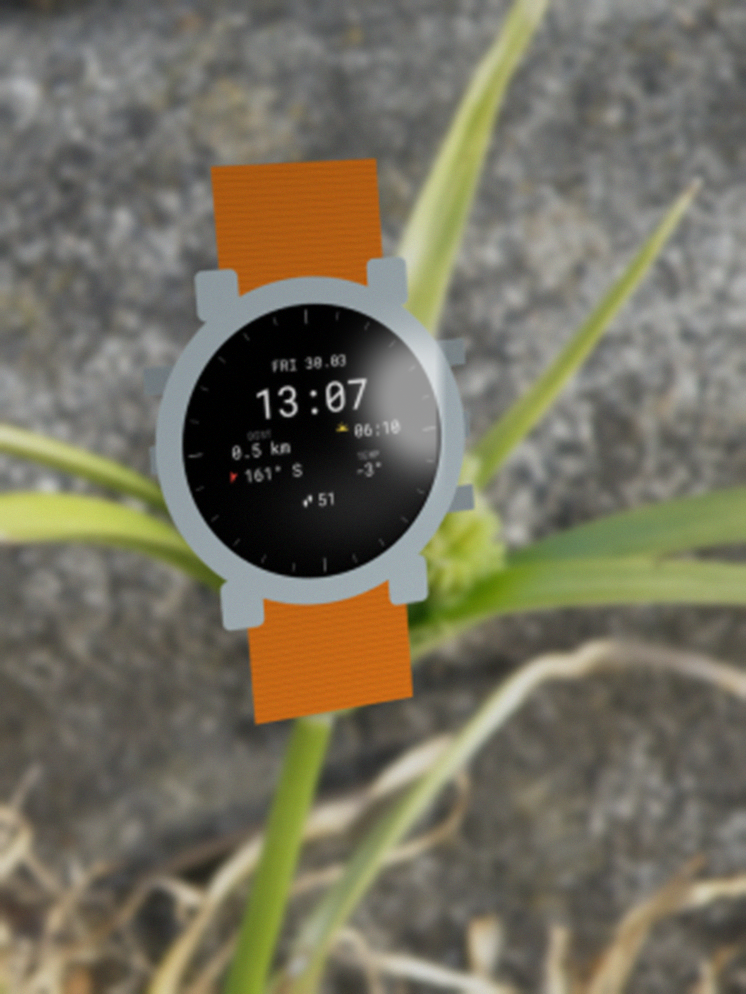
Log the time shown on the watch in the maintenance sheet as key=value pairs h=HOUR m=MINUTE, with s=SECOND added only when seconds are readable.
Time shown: h=13 m=7
